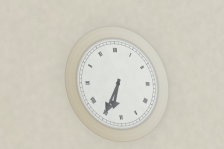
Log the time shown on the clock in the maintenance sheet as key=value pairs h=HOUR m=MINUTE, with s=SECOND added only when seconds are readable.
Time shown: h=6 m=35
